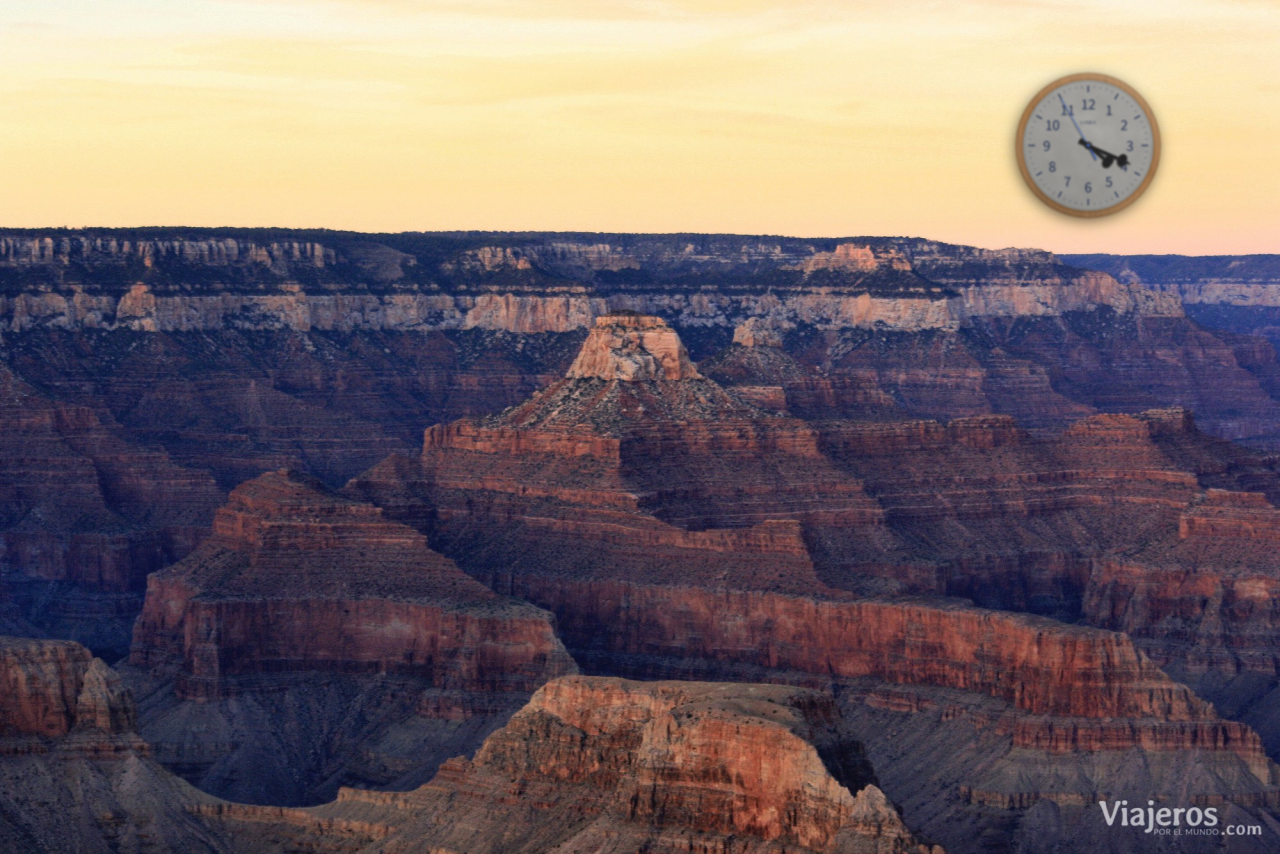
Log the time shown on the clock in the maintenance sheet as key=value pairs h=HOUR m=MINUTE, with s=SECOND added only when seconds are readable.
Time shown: h=4 m=18 s=55
